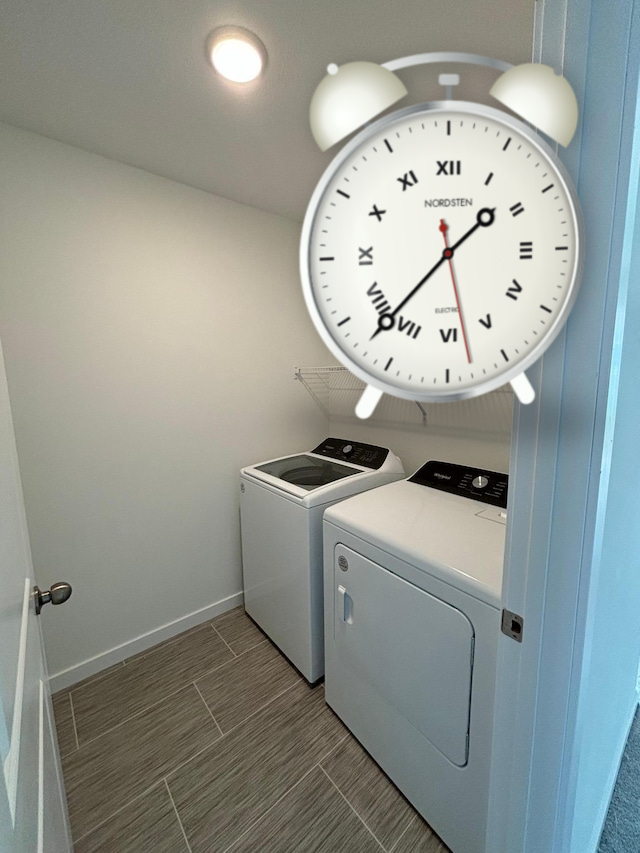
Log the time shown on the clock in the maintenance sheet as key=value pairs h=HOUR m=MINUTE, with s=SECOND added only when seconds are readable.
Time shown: h=1 m=37 s=28
